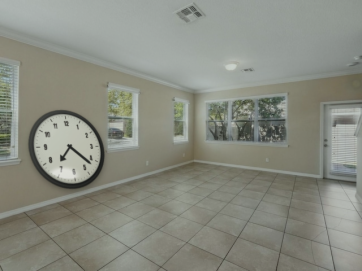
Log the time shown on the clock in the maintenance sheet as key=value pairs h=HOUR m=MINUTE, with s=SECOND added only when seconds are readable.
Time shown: h=7 m=22
